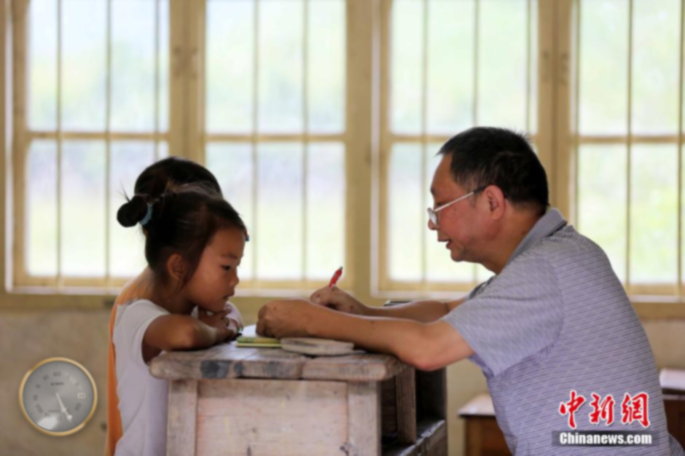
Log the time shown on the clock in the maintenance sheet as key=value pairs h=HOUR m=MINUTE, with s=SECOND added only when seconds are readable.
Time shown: h=5 m=26
